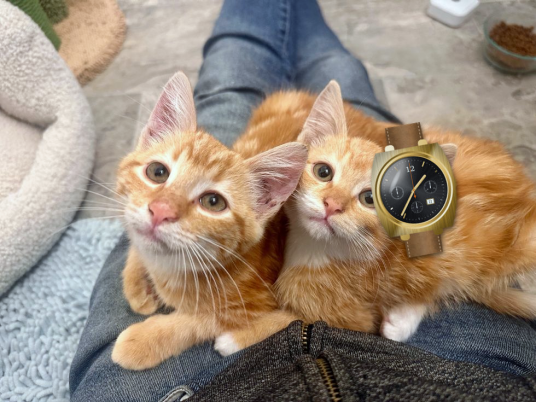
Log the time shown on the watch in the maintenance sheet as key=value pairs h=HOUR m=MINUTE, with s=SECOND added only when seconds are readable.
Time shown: h=1 m=36
